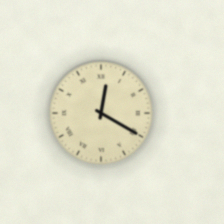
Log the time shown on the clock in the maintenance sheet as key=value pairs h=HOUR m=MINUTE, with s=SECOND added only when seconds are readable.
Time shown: h=12 m=20
